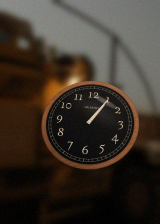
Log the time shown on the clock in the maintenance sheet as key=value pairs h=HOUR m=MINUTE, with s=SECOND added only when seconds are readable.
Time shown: h=1 m=5
